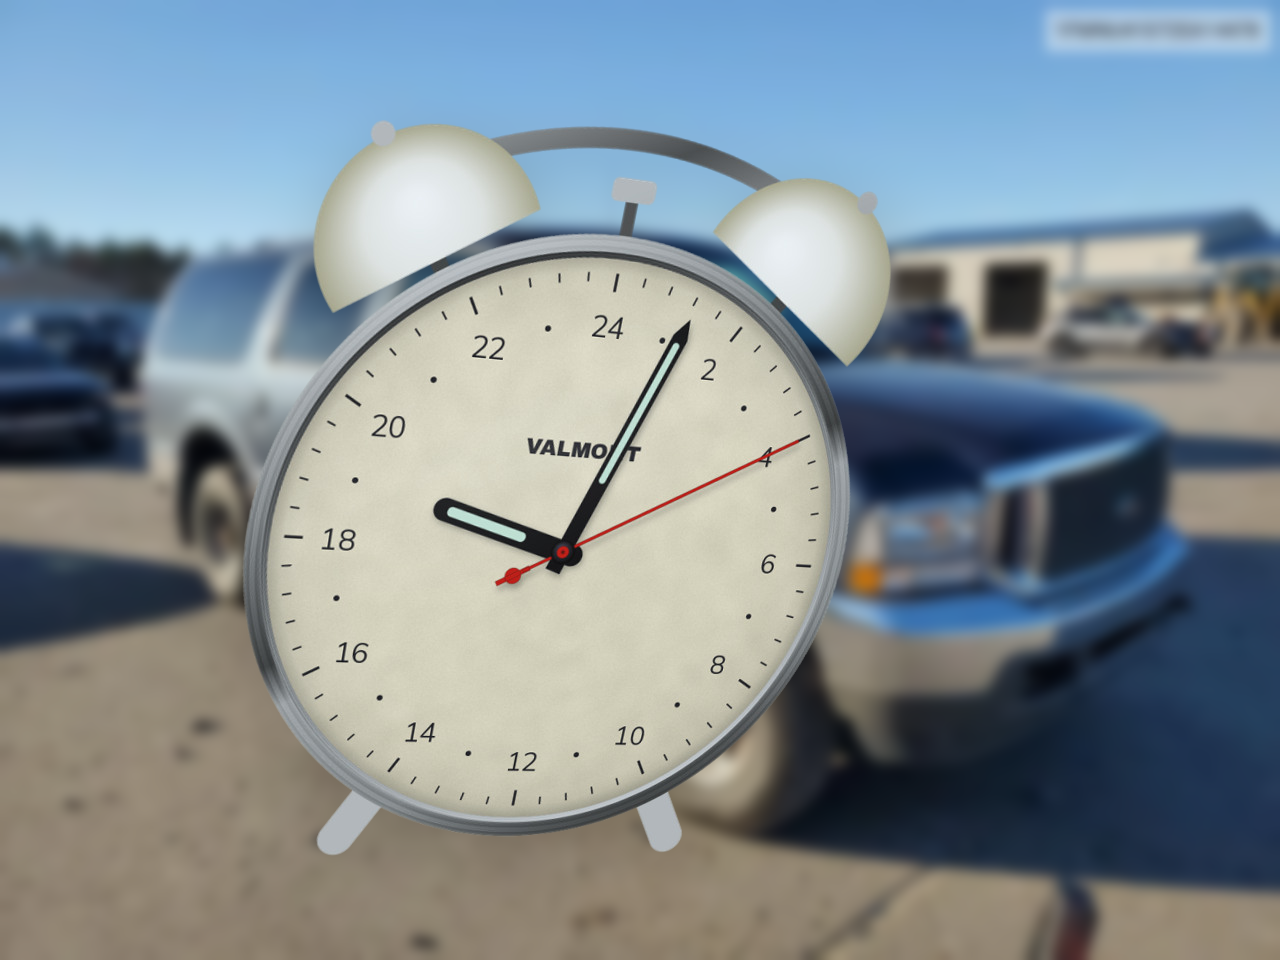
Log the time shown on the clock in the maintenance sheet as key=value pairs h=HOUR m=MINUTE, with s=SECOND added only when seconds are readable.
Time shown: h=19 m=3 s=10
